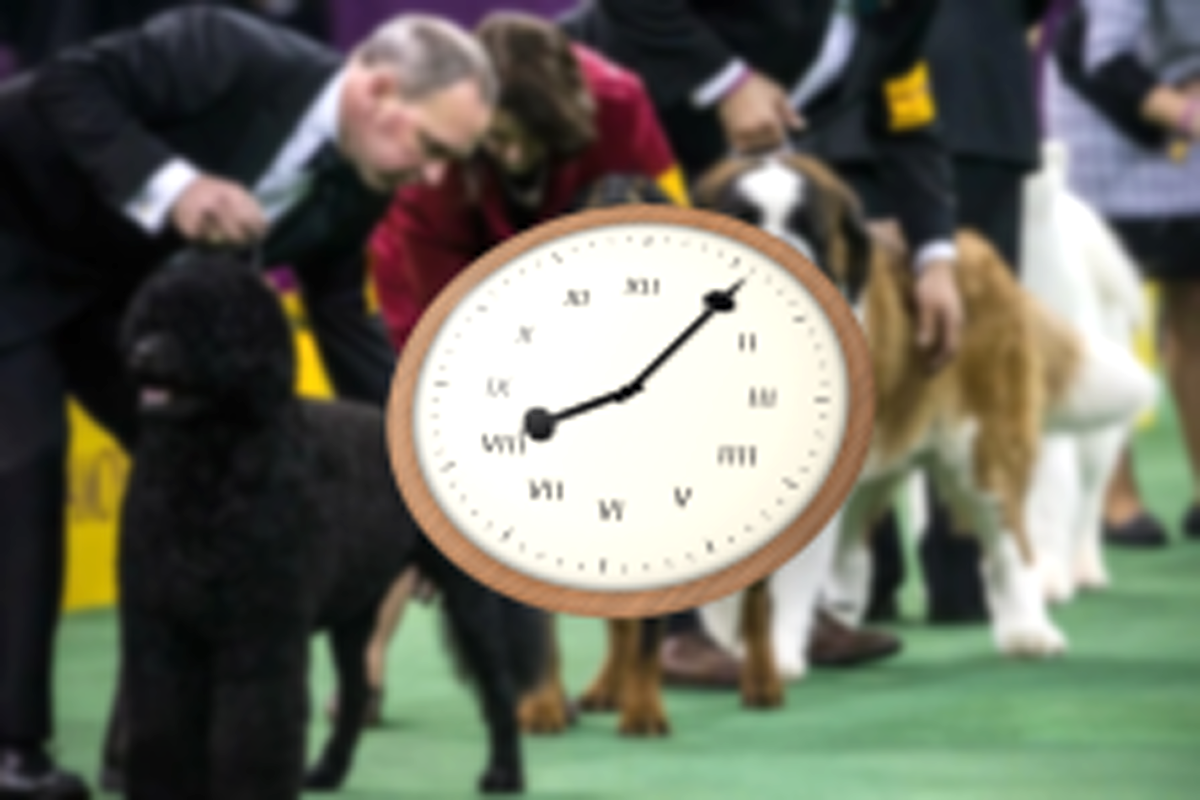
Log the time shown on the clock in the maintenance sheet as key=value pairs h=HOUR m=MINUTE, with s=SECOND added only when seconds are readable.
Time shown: h=8 m=6
